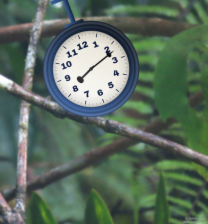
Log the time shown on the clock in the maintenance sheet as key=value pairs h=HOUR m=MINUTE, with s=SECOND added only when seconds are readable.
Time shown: h=8 m=12
